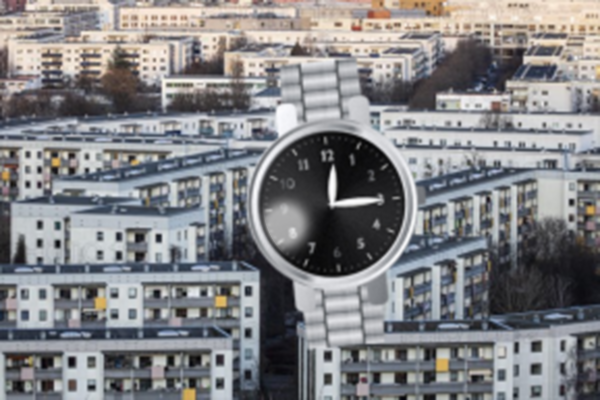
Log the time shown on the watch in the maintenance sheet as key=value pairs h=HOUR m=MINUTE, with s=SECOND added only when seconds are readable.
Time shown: h=12 m=15
